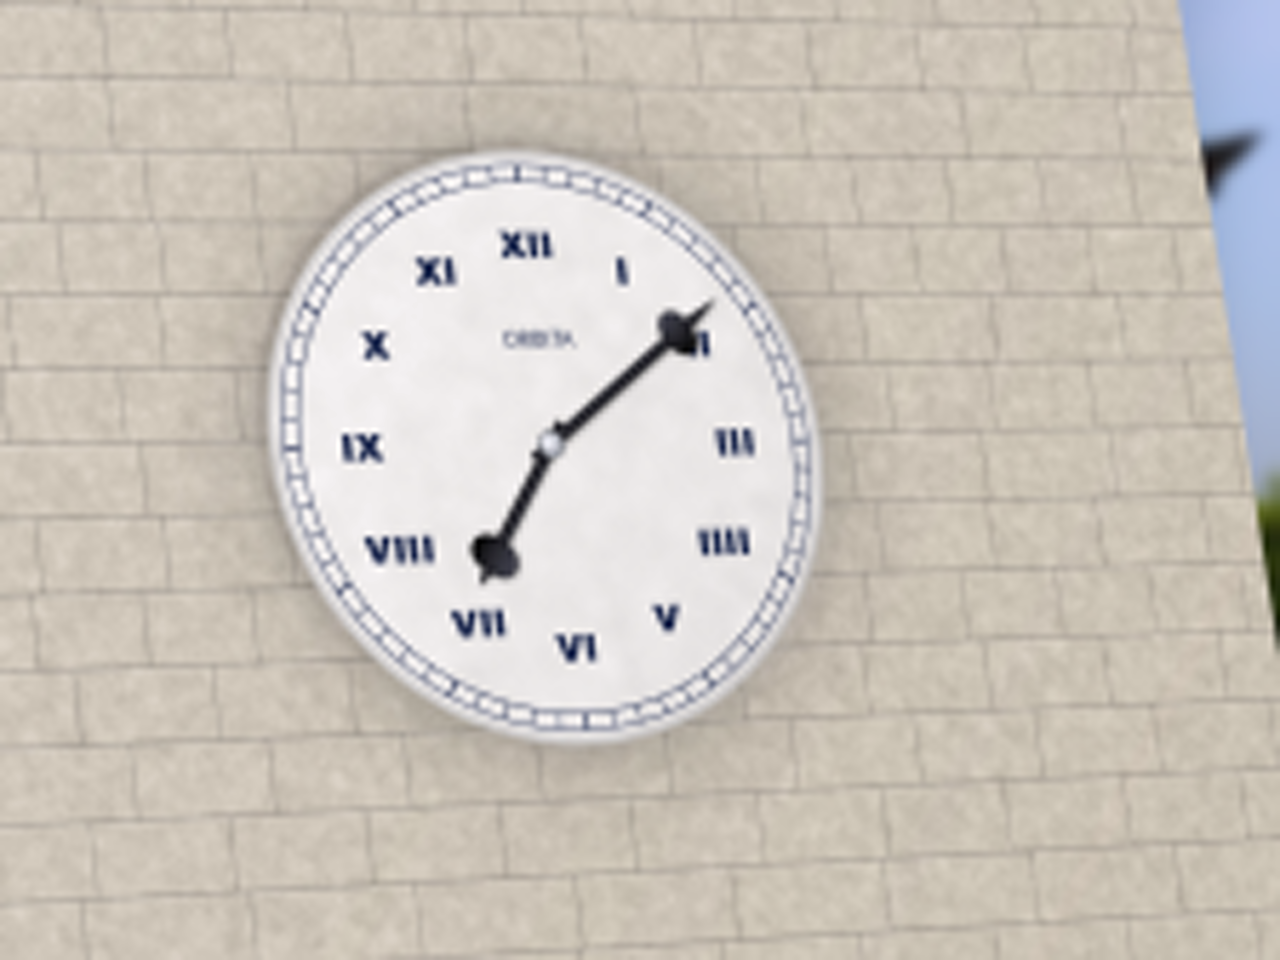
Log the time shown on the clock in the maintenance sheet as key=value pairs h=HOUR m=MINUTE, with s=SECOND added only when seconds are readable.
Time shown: h=7 m=9
